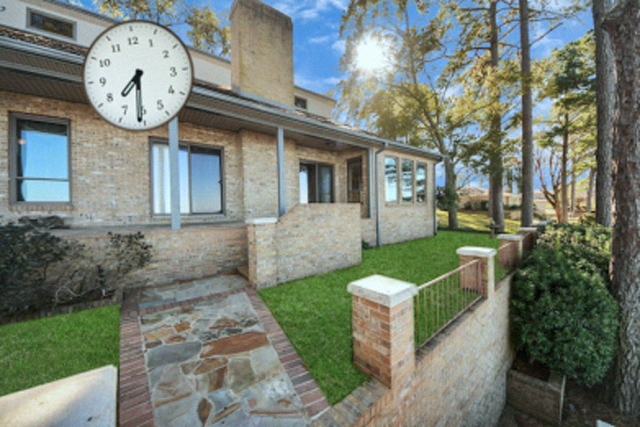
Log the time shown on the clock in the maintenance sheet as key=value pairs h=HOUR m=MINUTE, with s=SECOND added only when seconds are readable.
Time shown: h=7 m=31
